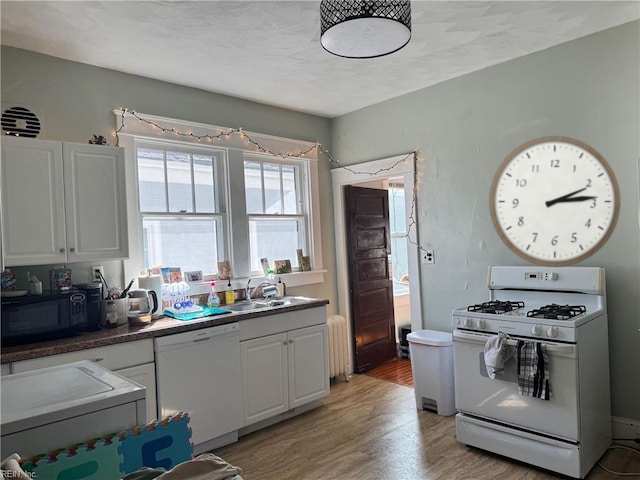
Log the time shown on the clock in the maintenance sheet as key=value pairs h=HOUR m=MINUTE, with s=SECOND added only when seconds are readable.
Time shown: h=2 m=14
